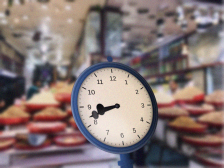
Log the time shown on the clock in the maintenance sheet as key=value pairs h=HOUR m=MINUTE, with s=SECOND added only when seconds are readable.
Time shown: h=8 m=42
